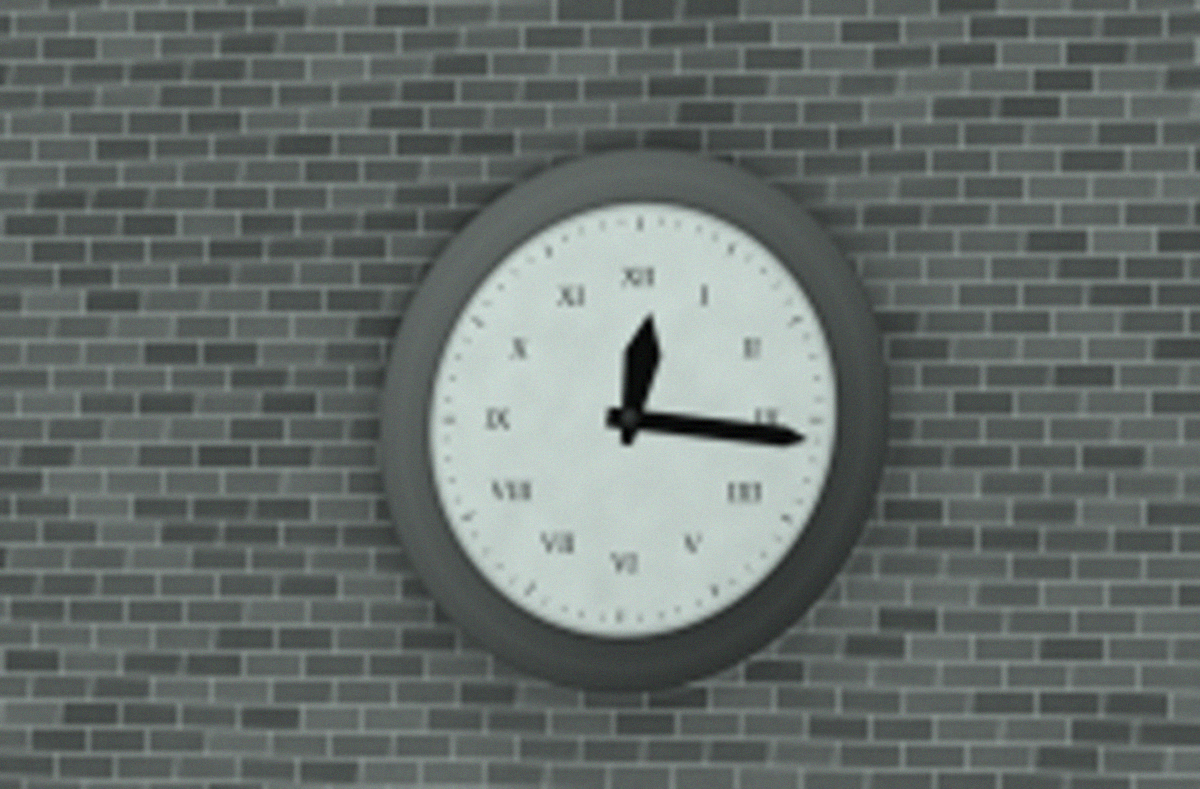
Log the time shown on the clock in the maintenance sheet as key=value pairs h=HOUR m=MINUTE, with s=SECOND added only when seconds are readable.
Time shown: h=12 m=16
